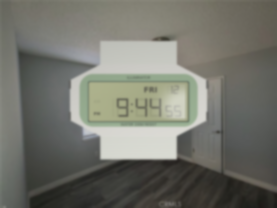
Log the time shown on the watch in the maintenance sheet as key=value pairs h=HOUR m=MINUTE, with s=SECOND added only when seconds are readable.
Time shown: h=9 m=44 s=55
